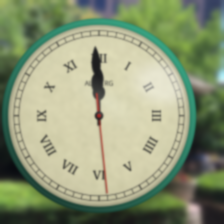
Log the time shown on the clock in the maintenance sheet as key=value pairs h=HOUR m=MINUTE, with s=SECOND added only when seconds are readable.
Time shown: h=11 m=59 s=29
